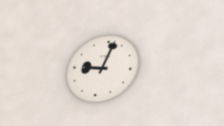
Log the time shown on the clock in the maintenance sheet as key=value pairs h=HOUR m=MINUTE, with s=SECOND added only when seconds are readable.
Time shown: h=9 m=2
